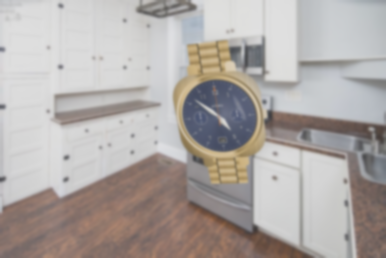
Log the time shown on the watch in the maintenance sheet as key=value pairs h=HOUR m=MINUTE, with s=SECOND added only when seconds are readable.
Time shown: h=4 m=52
